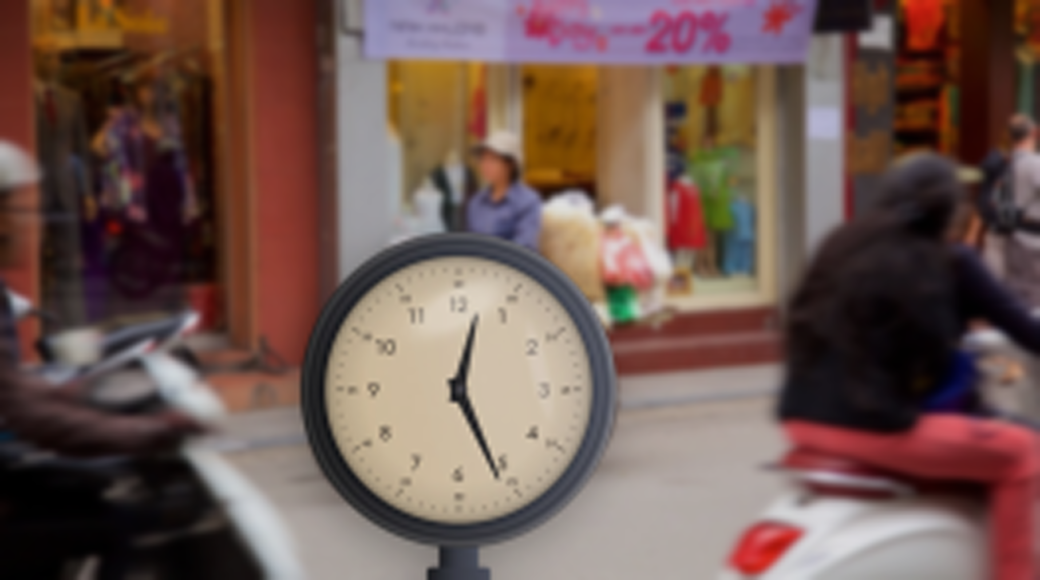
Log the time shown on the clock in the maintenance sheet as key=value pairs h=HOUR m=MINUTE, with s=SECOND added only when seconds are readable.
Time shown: h=12 m=26
